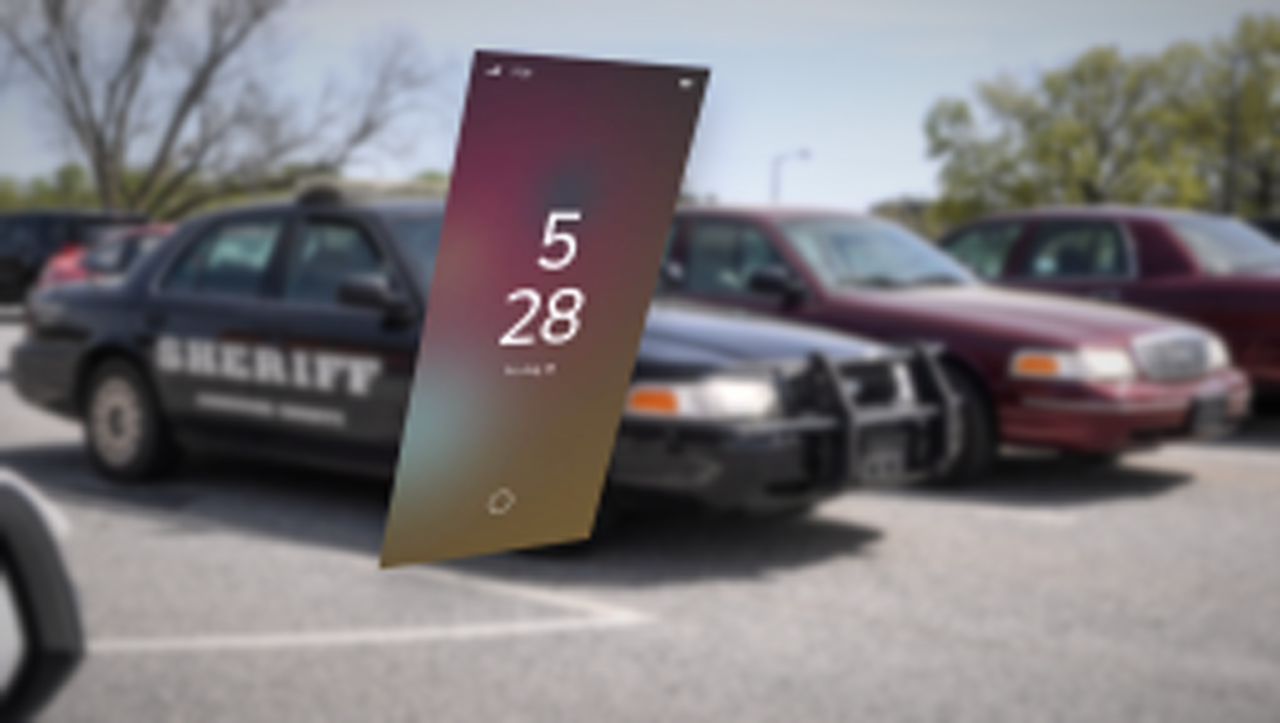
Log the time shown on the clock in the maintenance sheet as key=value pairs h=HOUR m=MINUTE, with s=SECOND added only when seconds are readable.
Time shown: h=5 m=28
